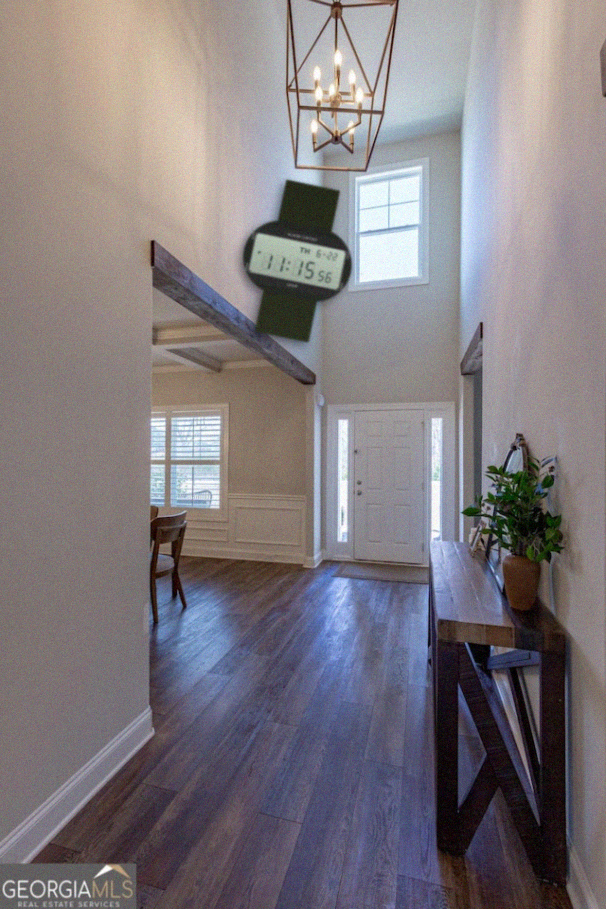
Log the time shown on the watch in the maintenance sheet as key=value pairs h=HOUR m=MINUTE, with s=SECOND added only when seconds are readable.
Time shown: h=11 m=15 s=56
